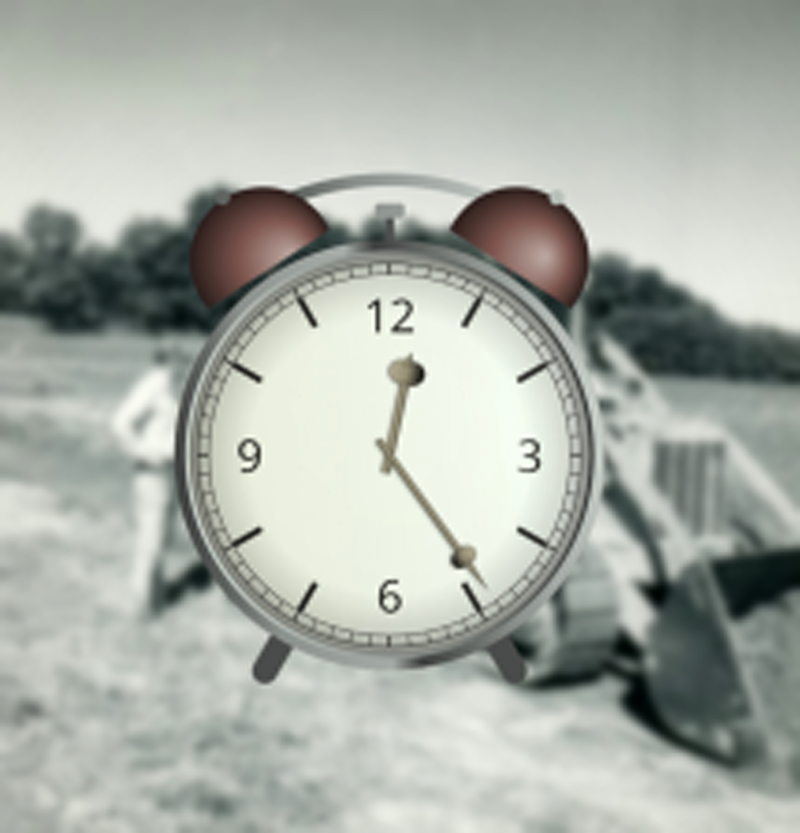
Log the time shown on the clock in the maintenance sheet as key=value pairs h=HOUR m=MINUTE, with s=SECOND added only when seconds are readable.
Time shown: h=12 m=24
